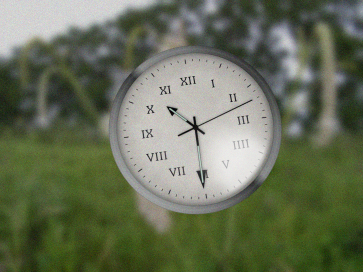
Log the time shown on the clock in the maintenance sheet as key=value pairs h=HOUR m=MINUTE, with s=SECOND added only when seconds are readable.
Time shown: h=10 m=30 s=12
